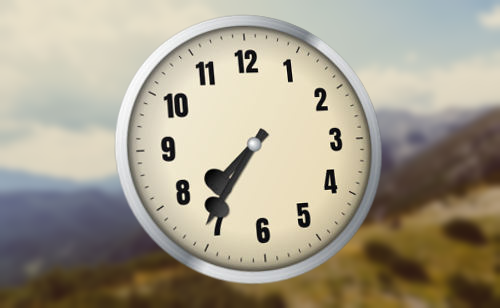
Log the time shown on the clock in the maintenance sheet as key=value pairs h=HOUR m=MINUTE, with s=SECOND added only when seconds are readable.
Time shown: h=7 m=36
